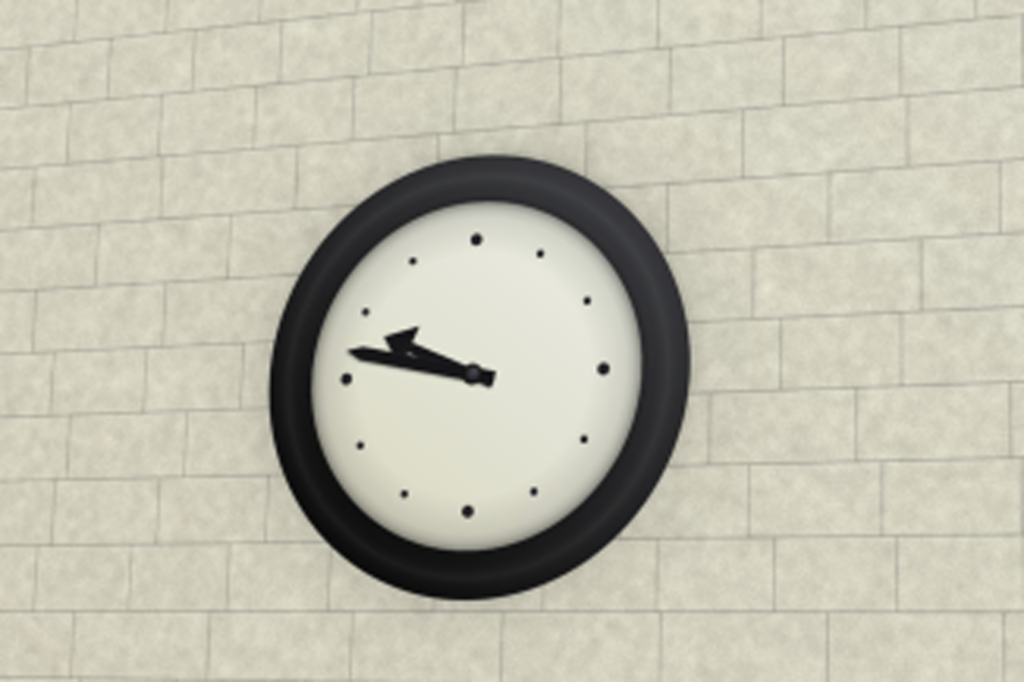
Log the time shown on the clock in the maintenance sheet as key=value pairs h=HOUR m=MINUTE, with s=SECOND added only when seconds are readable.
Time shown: h=9 m=47
